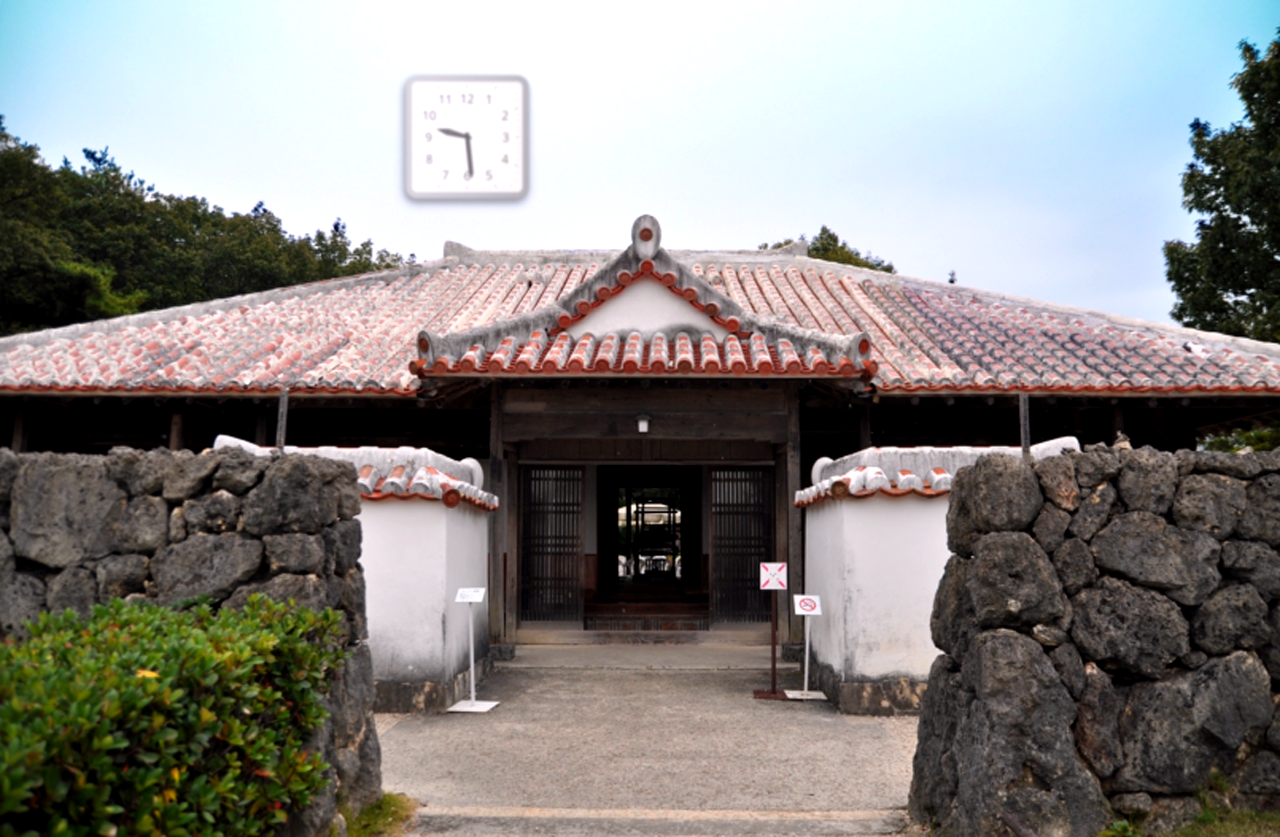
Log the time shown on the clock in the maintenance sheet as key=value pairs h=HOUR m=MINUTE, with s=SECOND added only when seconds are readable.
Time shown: h=9 m=29
